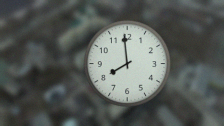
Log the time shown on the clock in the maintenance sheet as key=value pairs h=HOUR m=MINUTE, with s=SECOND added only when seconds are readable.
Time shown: h=7 m=59
